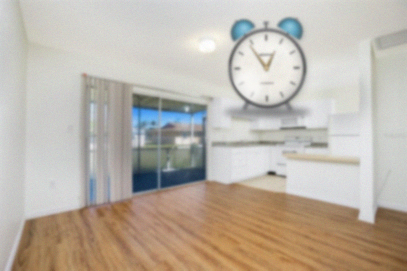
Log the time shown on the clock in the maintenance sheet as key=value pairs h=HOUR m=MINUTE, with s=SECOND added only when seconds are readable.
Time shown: h=12 m=54
